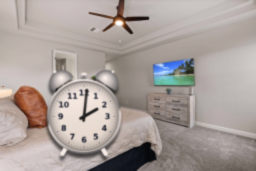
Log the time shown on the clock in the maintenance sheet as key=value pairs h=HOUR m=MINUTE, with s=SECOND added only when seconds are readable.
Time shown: h=2 m=1
